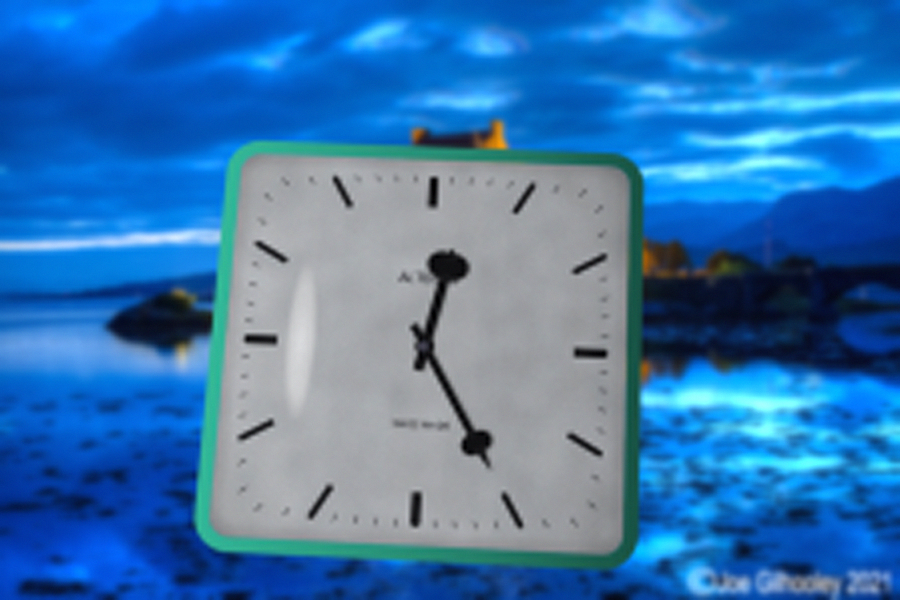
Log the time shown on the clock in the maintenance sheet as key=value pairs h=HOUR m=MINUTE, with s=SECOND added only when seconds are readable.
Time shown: h=12 m=25
